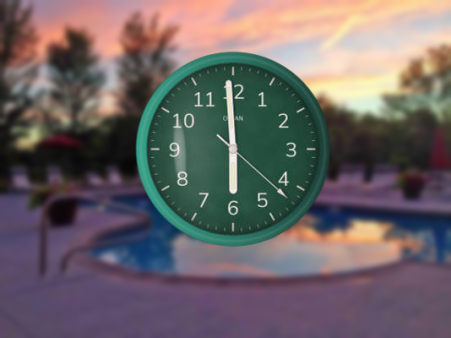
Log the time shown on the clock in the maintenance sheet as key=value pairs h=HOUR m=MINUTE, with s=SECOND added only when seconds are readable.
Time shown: h=5 m=59 s=22
